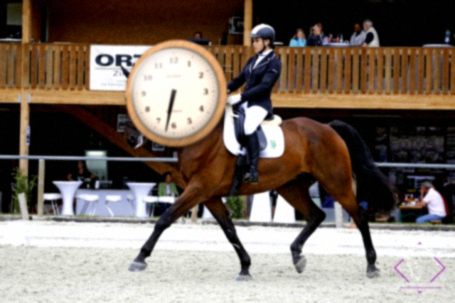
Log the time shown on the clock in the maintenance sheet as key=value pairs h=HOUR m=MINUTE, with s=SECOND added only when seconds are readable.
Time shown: h=6 m=32
